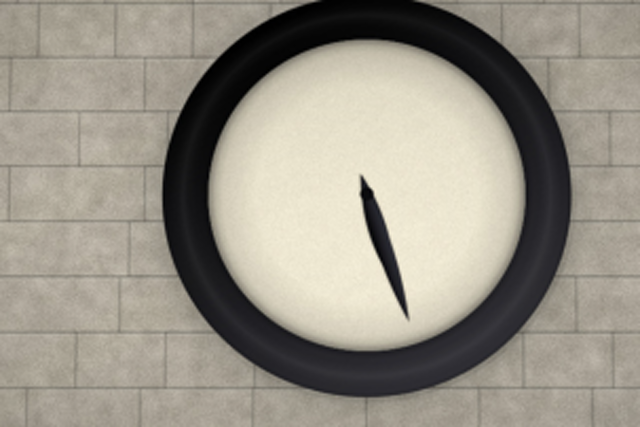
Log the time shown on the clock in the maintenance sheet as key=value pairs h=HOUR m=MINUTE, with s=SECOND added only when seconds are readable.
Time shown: h=5 m=27
